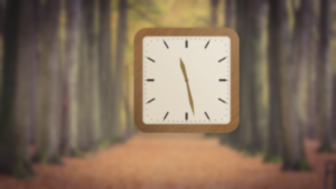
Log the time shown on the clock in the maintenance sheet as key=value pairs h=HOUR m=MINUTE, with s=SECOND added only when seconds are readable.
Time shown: h=11 m=28
